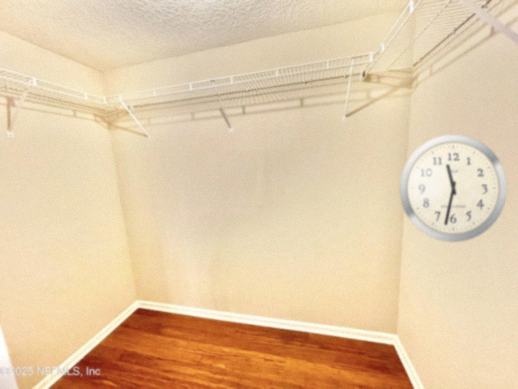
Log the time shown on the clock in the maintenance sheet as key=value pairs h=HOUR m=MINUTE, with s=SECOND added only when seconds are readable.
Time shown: h=11 m=32
